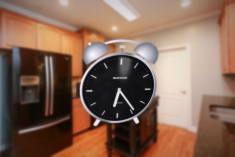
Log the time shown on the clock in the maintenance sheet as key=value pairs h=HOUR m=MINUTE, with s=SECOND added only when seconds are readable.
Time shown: h=6 m=24
